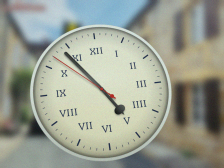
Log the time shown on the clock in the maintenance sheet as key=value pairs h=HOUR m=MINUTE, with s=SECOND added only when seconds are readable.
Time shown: h=4 m=53 s=52
